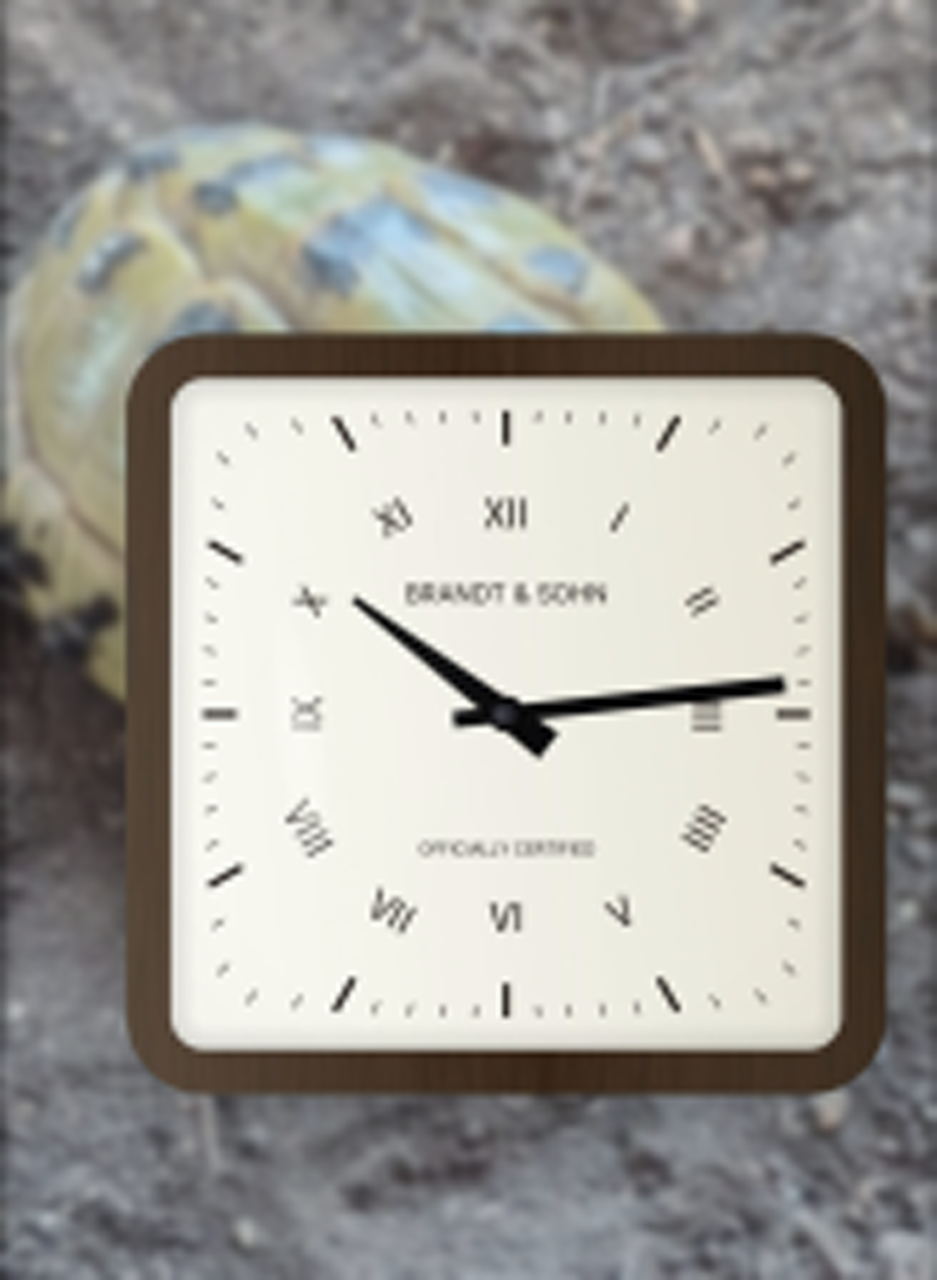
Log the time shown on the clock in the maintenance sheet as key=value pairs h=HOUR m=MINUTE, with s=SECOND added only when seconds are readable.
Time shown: h=10 m=14
